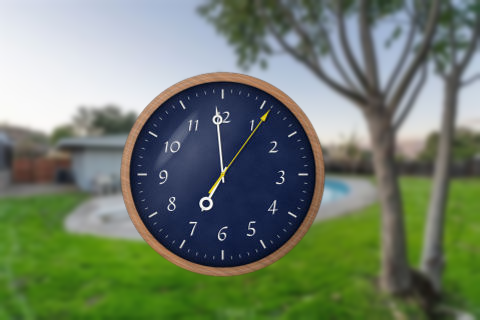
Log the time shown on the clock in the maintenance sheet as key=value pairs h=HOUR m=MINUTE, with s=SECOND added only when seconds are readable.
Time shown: h=6 m=59 s=6
